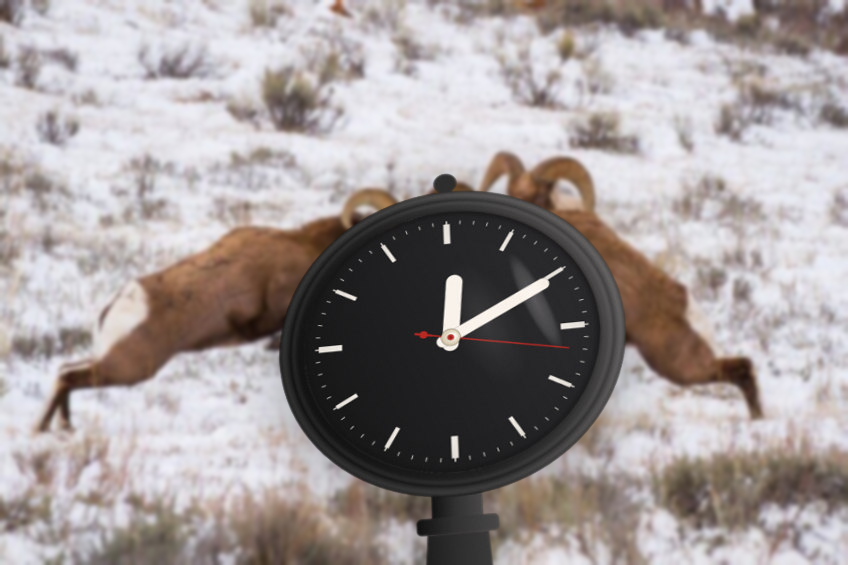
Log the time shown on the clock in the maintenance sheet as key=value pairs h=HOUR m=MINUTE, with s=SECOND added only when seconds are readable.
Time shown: h=12 m=10 s=17
